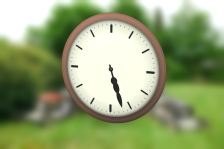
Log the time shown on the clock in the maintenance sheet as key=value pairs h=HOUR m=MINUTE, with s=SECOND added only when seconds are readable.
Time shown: h=5 m=27
